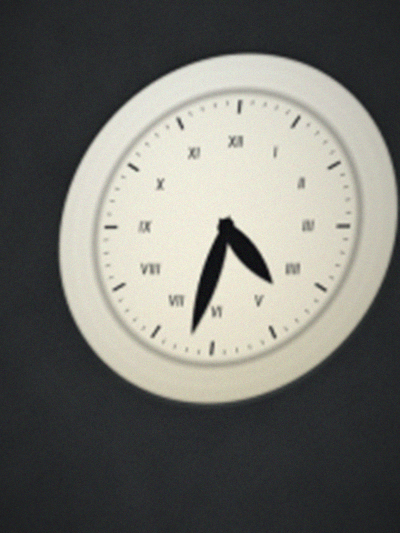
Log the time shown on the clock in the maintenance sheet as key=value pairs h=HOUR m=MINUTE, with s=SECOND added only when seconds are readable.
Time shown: h=4 m=32
